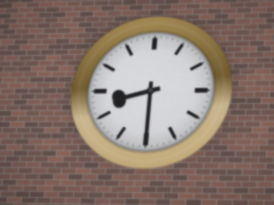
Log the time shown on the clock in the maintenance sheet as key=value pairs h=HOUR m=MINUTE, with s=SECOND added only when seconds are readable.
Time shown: h=8 m=30
